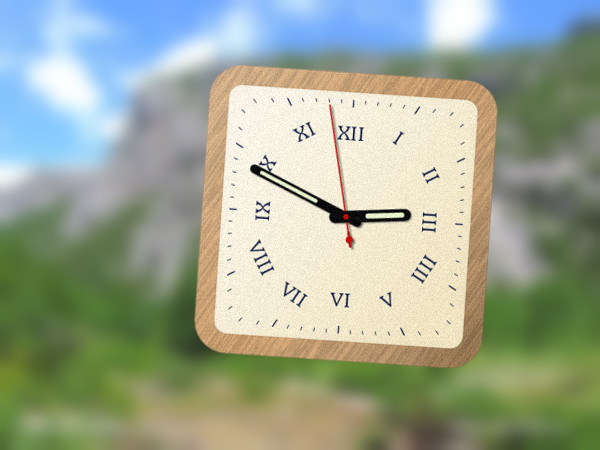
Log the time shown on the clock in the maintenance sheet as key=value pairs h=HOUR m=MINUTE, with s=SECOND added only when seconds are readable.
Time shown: h=2 m=48 s=58
